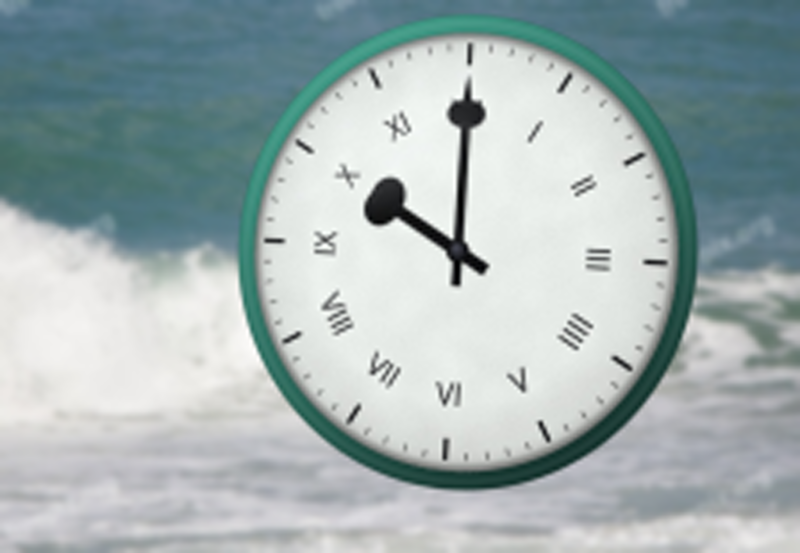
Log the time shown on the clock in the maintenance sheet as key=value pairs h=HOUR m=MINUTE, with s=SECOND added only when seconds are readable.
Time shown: h=10 m=0
